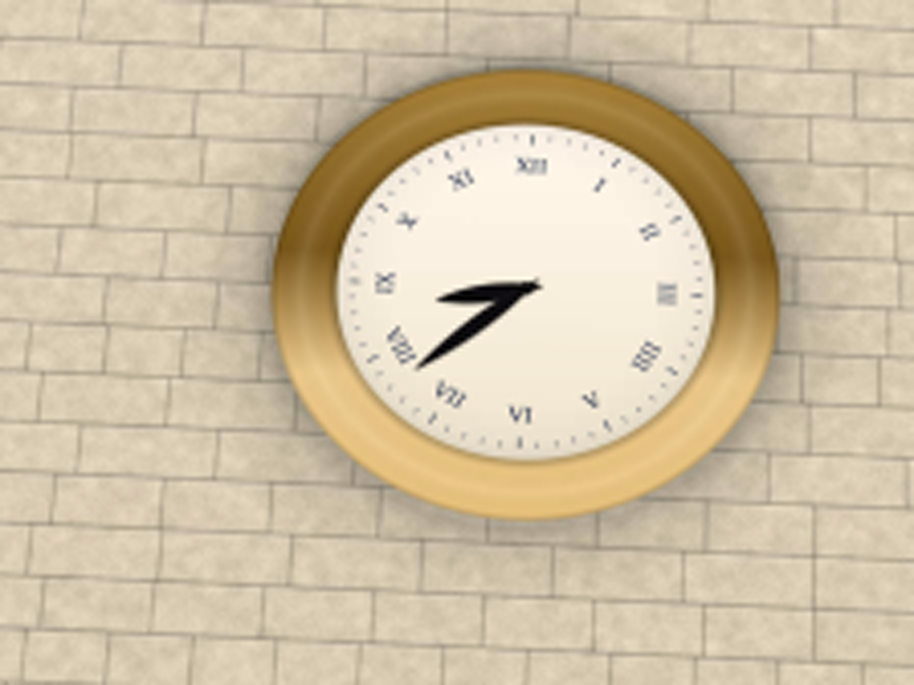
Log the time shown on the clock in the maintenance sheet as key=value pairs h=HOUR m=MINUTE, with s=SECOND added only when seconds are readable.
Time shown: h=8 m=38
